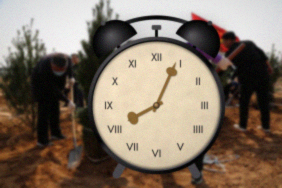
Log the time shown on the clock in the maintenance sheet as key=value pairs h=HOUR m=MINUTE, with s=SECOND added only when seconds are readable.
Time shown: h=8 m=4
